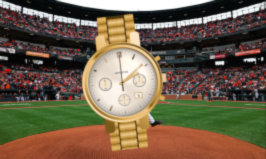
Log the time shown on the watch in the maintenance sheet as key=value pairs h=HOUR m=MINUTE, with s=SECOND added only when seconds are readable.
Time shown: h=2 m=9
